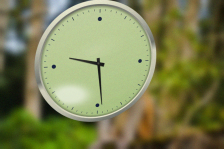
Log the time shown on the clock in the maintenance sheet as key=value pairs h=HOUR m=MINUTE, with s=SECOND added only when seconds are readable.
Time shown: h=9 m=29
